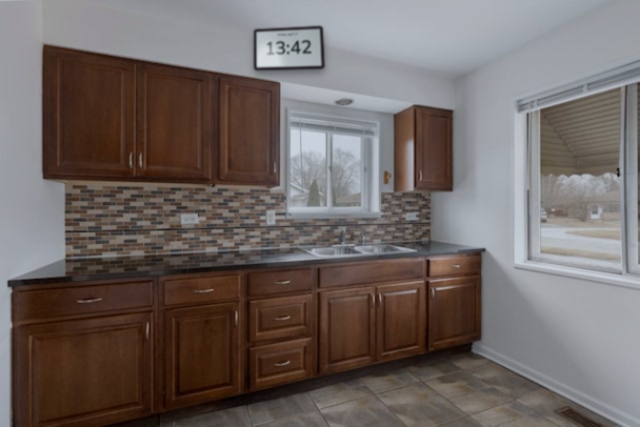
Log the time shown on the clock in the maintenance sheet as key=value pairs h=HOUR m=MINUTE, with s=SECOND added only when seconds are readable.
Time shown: h=13 m=42
